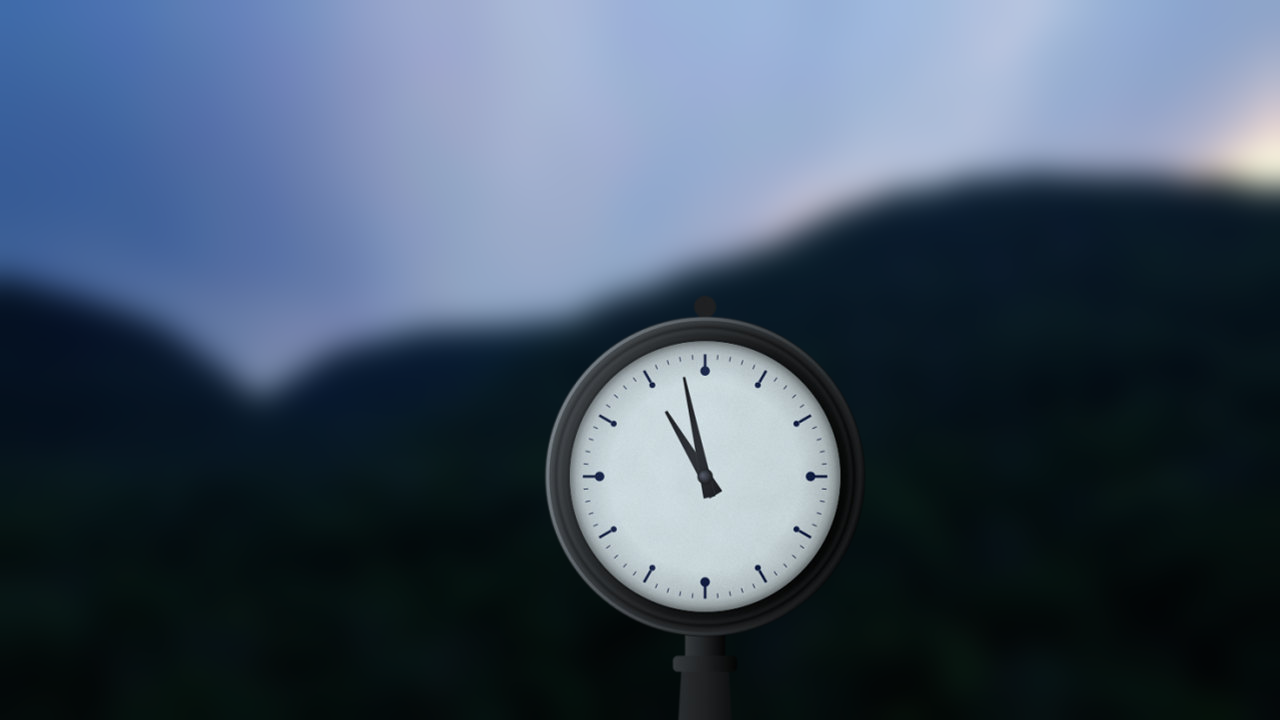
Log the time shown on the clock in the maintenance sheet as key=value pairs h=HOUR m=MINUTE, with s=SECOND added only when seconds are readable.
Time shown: h=10 m=58
